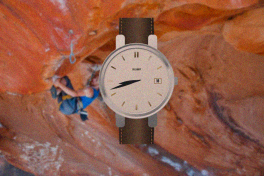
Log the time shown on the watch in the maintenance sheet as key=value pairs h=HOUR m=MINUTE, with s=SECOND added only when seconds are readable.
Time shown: h=8 m=42
